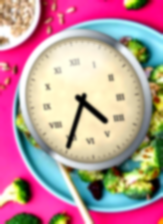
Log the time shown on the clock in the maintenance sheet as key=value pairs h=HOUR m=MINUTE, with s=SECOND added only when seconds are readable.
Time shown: h=4 m=35
